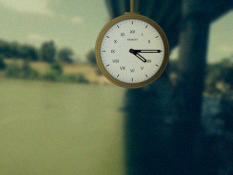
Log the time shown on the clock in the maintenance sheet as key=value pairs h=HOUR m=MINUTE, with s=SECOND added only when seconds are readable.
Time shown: h=4 m=15
